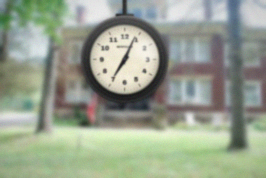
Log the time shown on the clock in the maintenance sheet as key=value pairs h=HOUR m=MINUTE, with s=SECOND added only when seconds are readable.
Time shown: h=7 m=4
